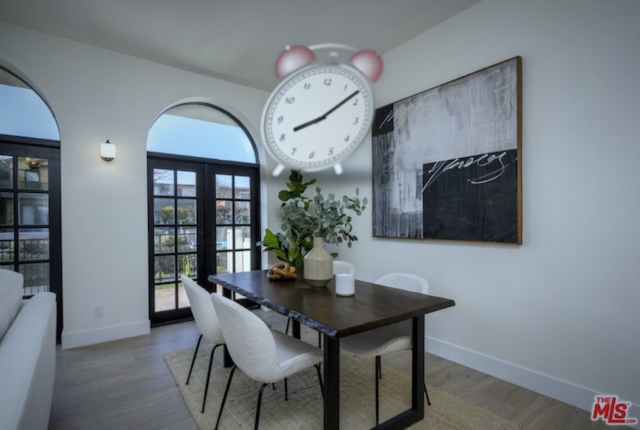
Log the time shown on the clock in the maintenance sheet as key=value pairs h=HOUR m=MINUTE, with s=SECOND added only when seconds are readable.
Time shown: h=8 m=8
